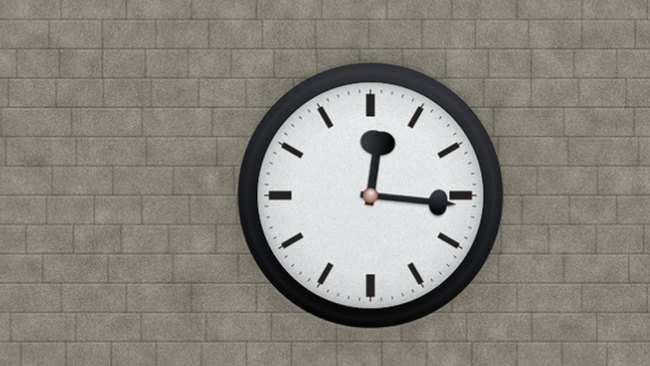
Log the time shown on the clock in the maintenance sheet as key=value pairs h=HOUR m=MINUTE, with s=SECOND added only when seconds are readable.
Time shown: h=12 m=16
